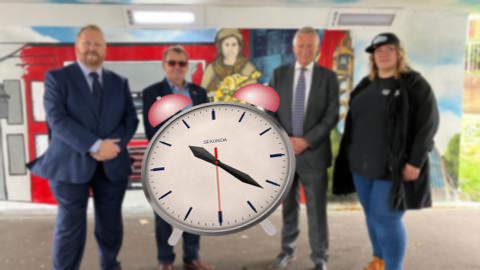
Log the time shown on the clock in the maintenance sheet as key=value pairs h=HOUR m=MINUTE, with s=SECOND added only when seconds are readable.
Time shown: h=10 m=21 s=30
